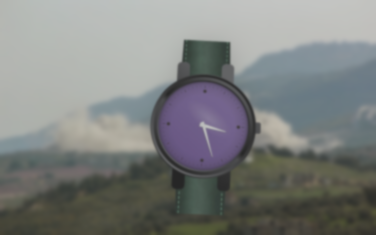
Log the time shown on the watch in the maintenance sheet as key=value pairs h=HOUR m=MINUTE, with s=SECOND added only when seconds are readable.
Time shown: h=3 m=27
